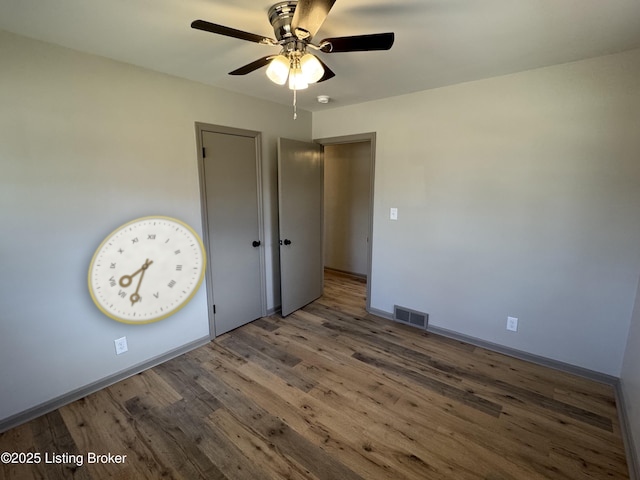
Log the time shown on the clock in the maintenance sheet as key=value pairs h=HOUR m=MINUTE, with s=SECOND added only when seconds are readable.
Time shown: h=7 m=31
